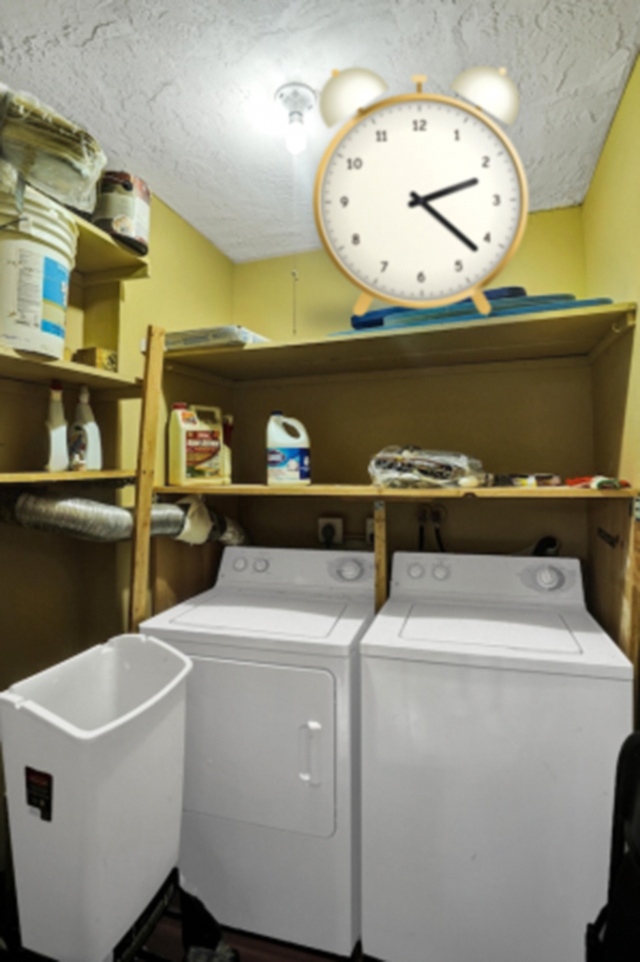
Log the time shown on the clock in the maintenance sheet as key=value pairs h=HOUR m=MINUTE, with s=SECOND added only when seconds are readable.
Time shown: h=2 m=22
